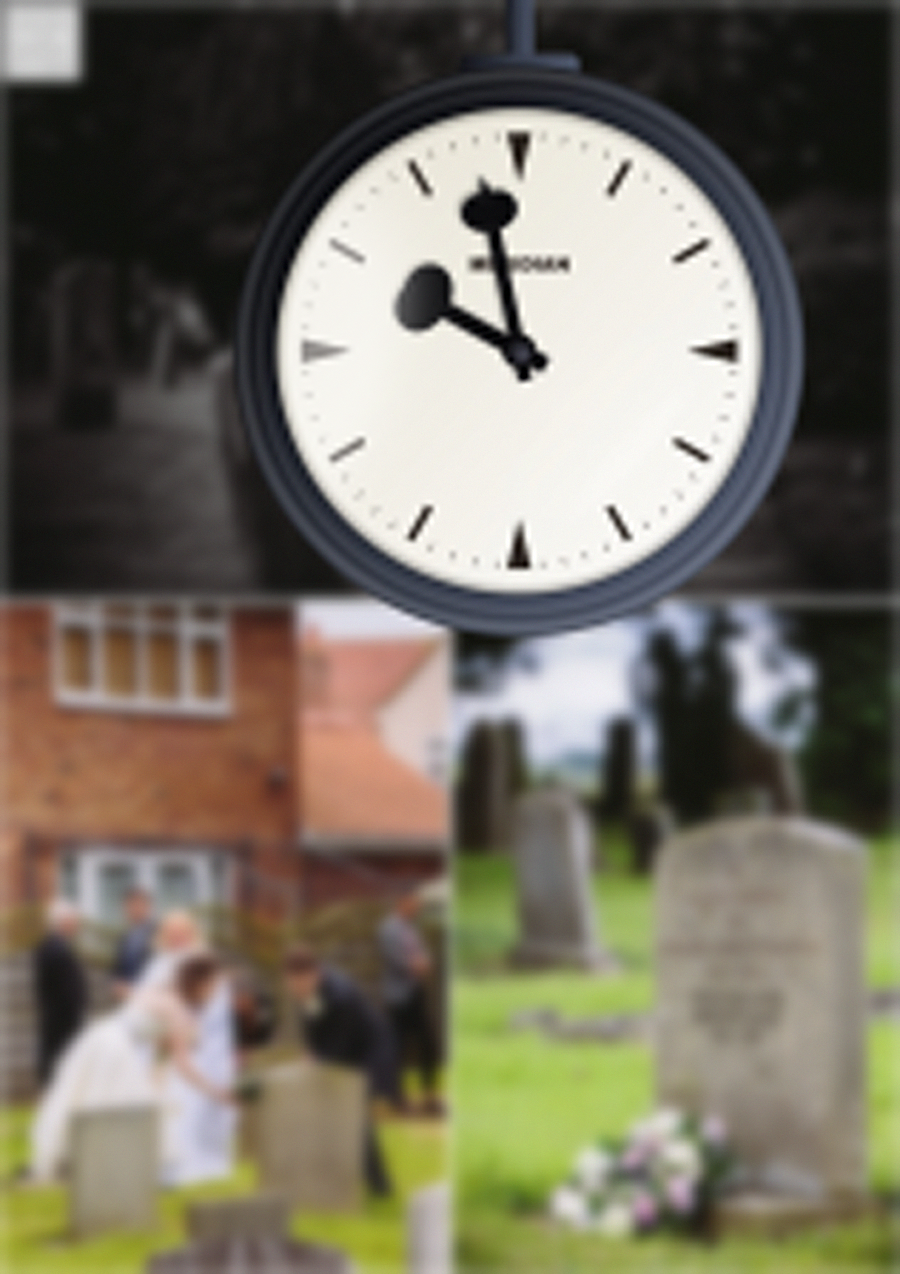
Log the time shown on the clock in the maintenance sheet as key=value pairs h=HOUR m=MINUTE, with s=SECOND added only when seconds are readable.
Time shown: h=9 m=58
